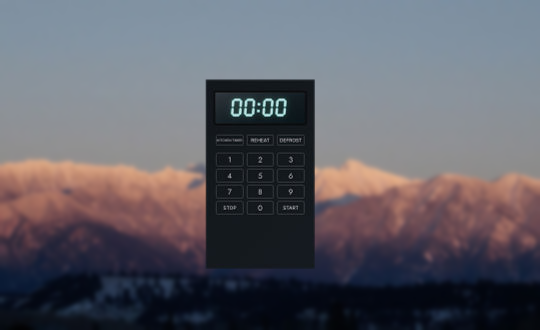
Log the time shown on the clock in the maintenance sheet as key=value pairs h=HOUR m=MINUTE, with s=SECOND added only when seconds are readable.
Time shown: h=0 m=0
